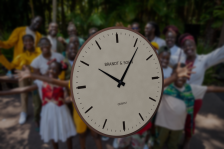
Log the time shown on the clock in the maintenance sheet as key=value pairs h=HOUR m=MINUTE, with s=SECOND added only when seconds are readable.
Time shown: h=10 m=6
